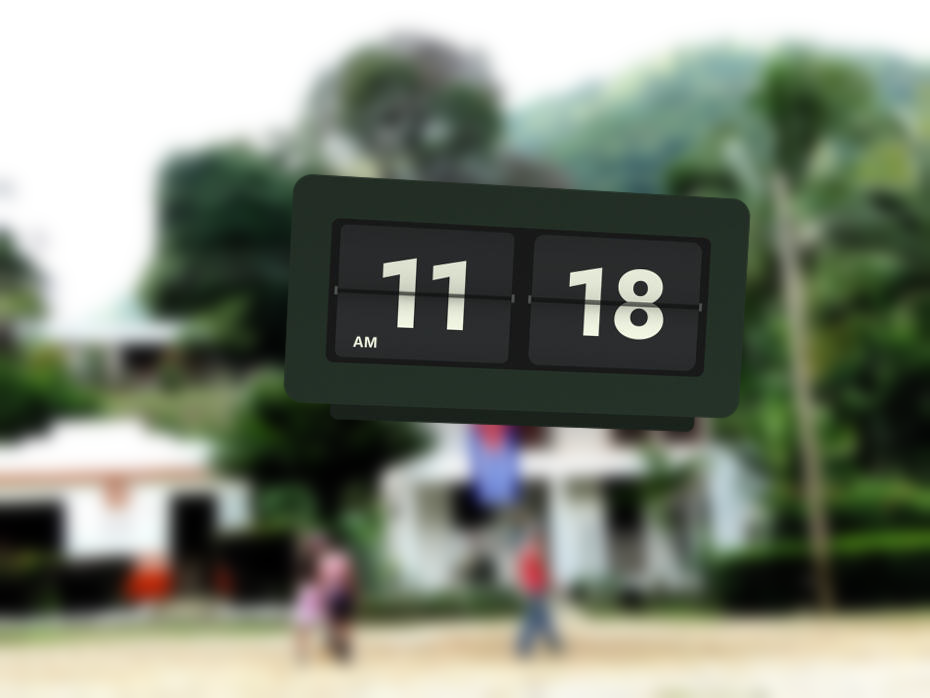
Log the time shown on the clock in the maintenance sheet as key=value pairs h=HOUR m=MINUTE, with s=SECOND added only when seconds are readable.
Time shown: h=11 m=18
